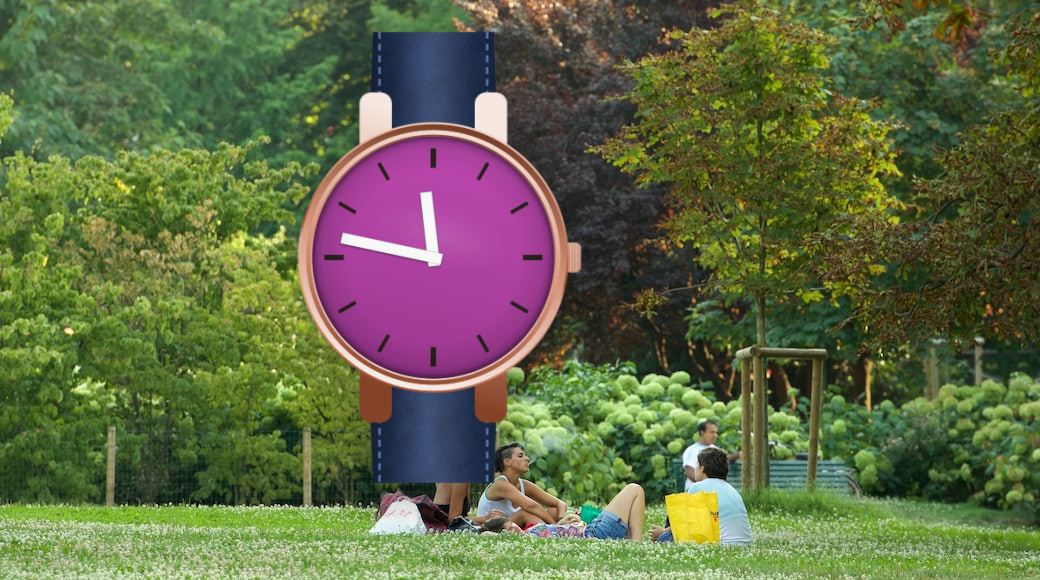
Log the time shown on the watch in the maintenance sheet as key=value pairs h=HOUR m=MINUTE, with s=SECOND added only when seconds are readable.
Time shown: h=11 m=47
